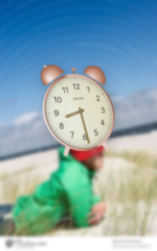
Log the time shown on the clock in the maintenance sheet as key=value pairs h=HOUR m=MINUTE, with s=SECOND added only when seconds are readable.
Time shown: h=8 m=29
